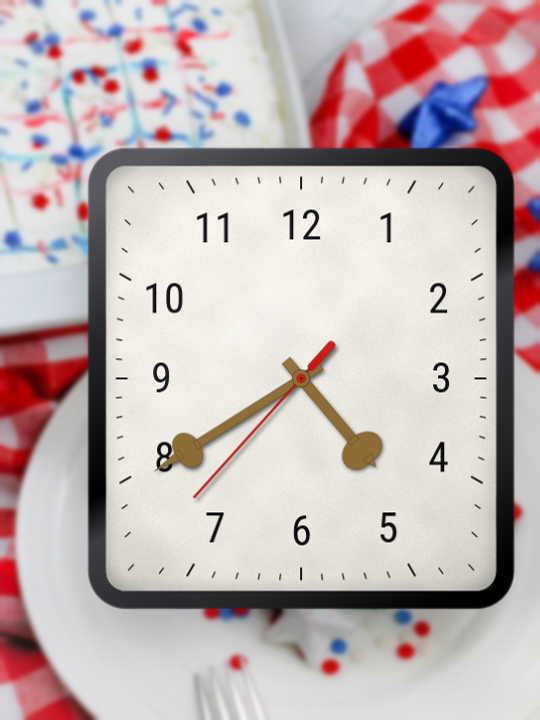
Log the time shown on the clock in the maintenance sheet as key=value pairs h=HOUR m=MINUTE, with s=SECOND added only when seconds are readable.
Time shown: h=4 m=39 s=37
